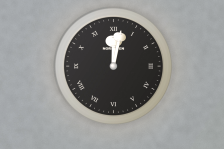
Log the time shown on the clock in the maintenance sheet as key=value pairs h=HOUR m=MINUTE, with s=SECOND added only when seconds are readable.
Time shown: h=12 m=2
